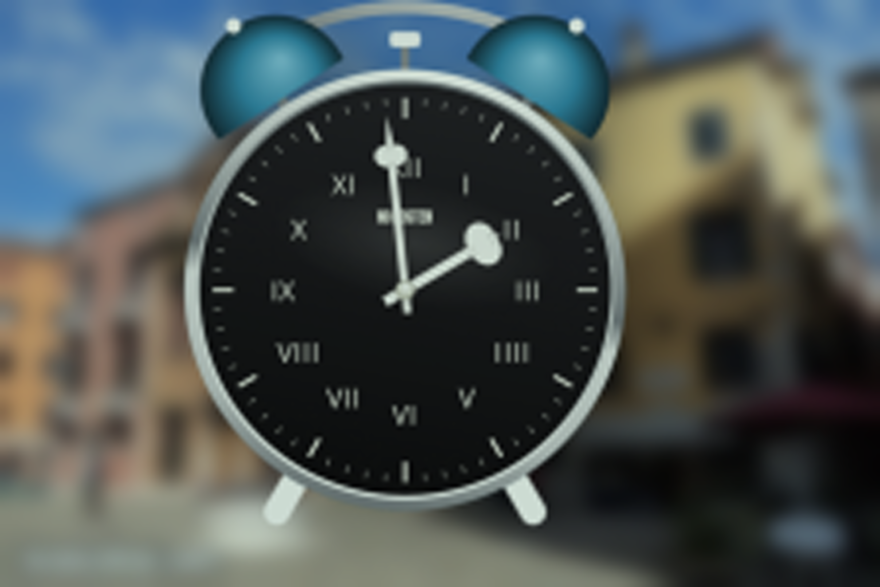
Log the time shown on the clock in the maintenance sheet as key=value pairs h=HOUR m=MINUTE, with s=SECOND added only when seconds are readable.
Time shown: h=1 m=59
